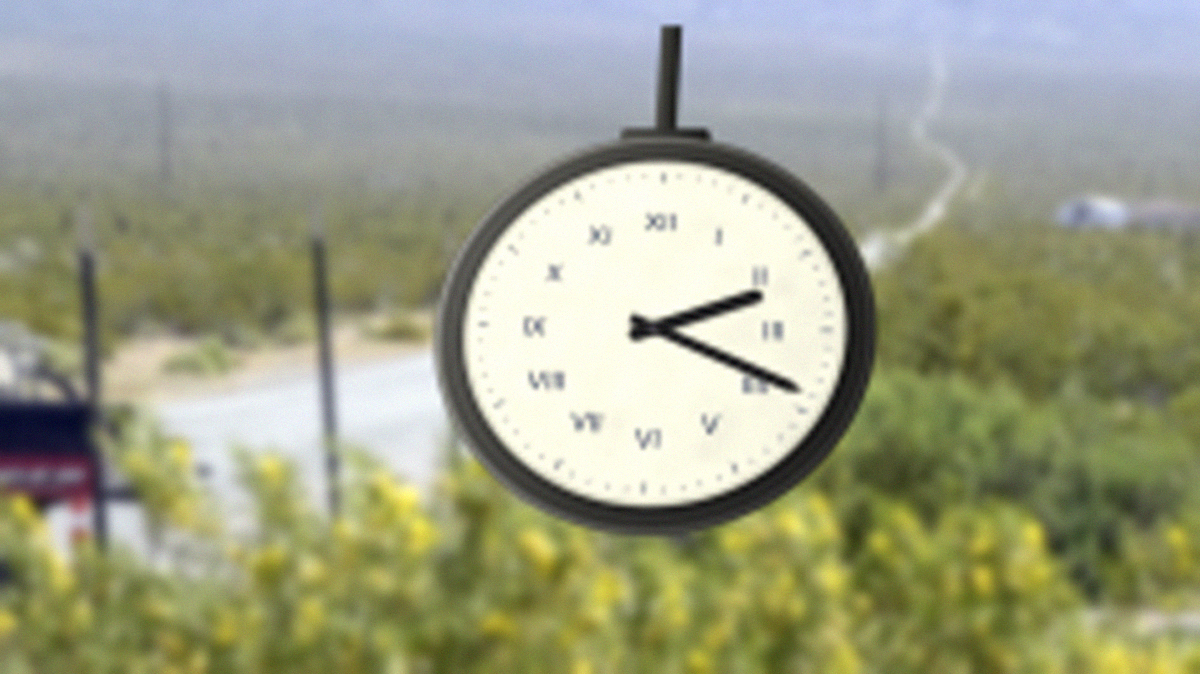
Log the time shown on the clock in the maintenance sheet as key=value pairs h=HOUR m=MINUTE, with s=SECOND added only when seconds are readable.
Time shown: h=2 m=19
